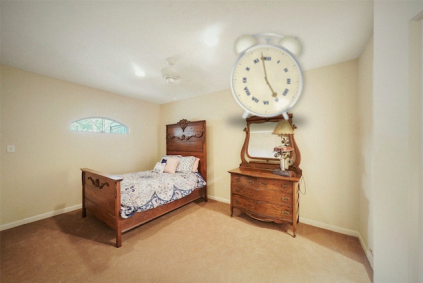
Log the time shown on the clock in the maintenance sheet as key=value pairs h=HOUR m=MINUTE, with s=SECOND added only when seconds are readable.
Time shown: h=4 m=58
